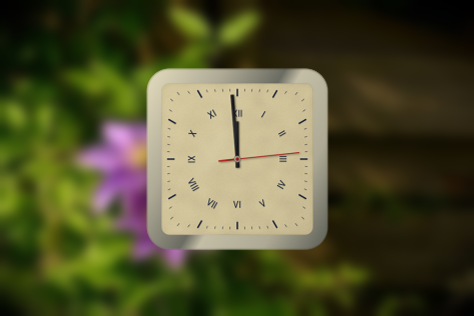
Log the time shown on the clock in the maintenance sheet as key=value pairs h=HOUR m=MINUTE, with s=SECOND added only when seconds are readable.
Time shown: h=11 m=59 s=14
